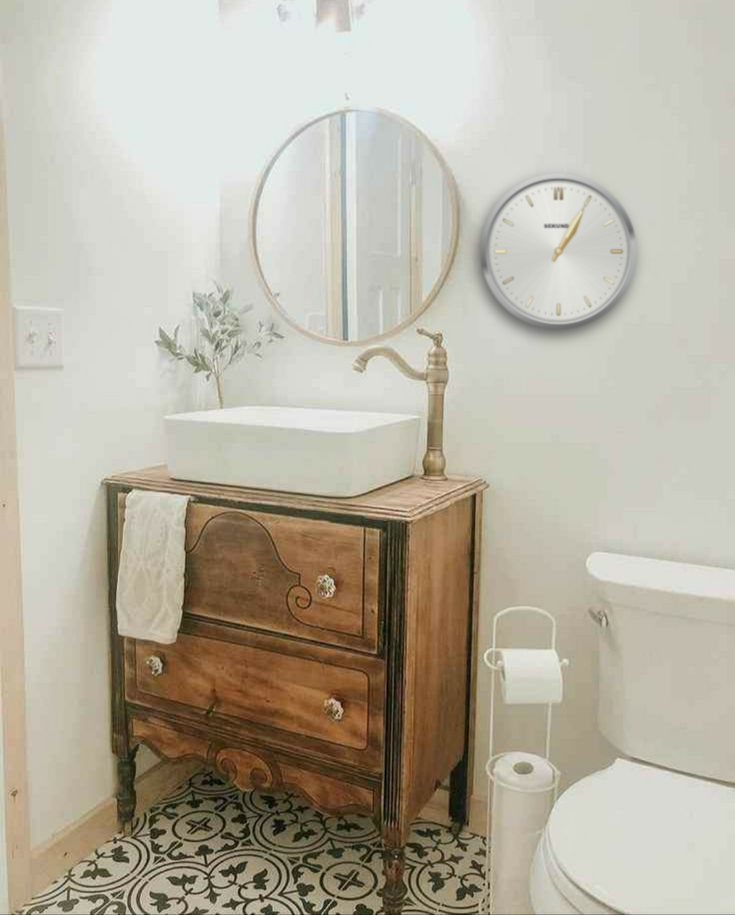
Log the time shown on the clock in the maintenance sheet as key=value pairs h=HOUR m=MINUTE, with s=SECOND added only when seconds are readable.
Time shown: h=1 m=5
